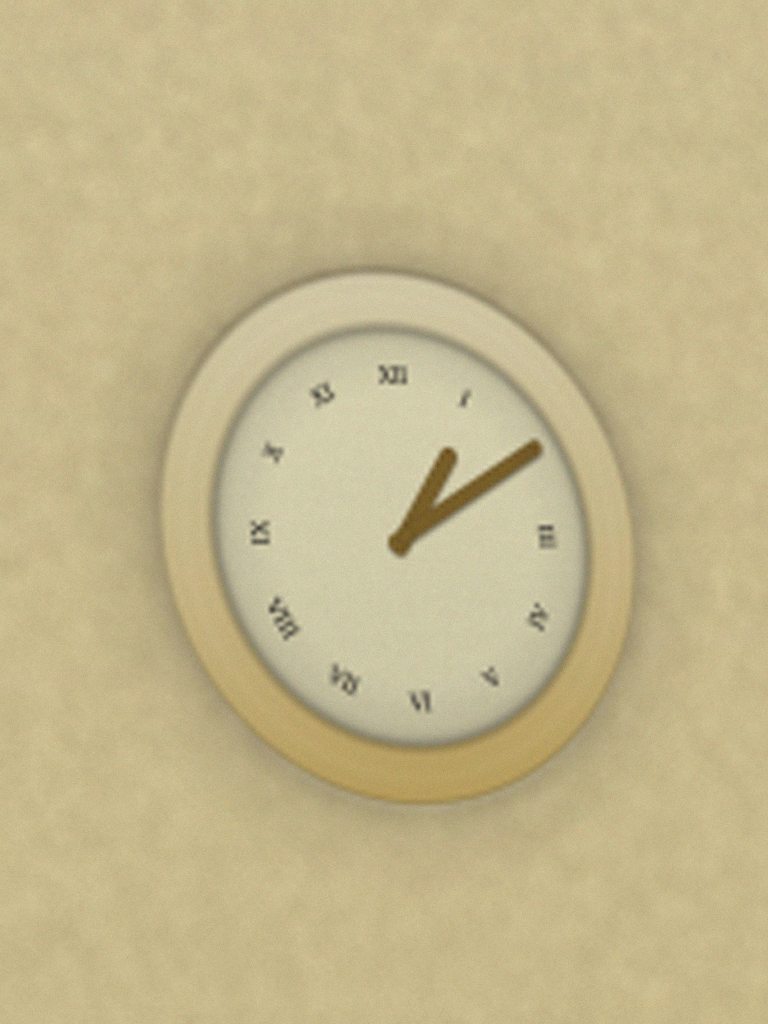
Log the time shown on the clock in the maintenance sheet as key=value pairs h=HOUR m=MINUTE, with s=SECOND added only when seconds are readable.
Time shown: h=1 m=10
